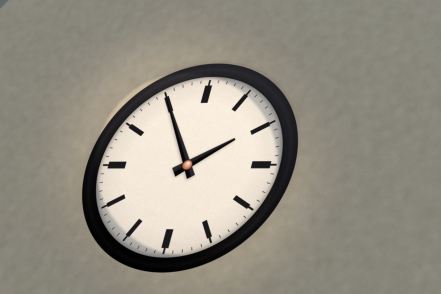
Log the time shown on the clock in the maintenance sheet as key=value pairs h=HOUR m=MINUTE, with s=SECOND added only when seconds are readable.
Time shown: h=1 m=55
